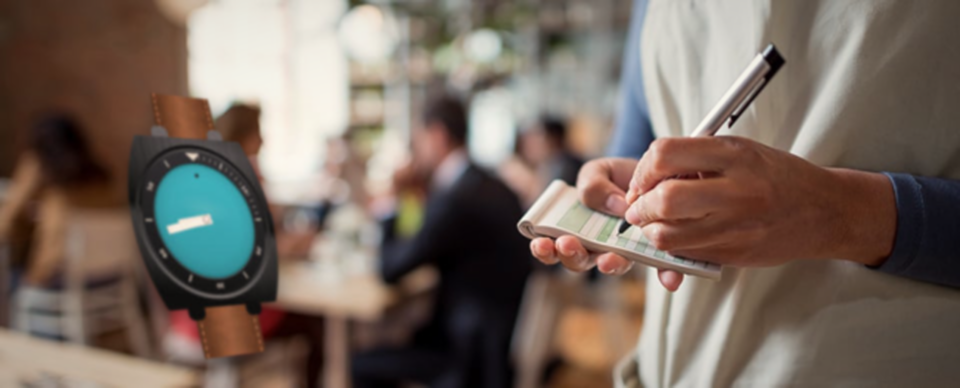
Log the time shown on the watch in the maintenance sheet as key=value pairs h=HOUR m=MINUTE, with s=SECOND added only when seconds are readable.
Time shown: h=8 m=43
